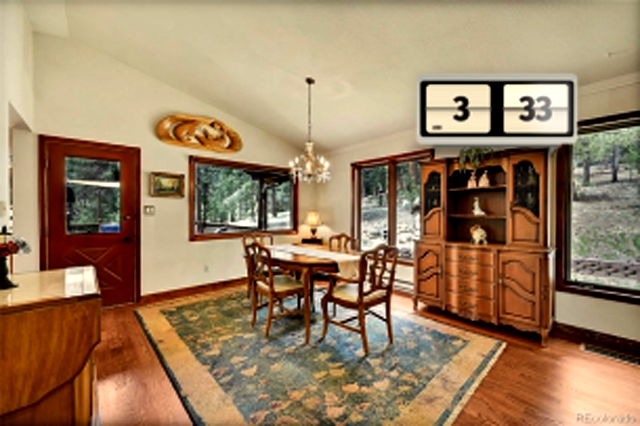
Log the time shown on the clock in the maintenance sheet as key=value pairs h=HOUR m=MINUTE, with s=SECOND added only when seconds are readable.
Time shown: h=3 m=33
